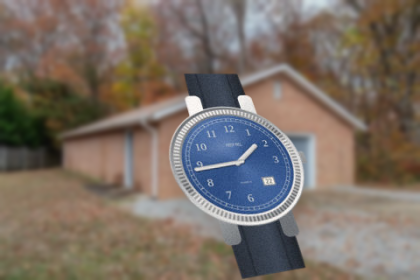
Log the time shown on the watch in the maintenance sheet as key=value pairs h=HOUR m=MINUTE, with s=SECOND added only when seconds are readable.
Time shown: h=1 m=44
